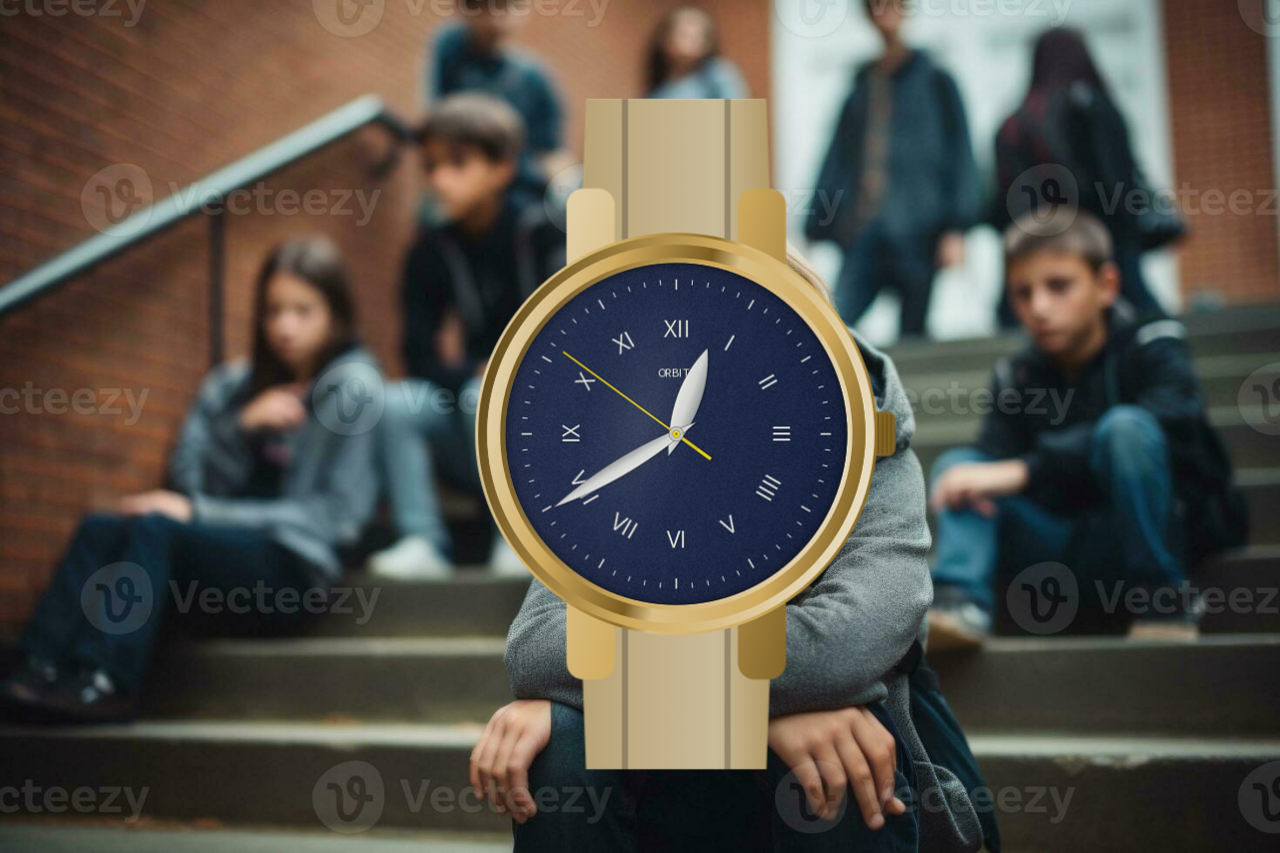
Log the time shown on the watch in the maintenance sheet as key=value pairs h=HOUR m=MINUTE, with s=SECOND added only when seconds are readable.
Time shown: h=12 m=39 s=51
